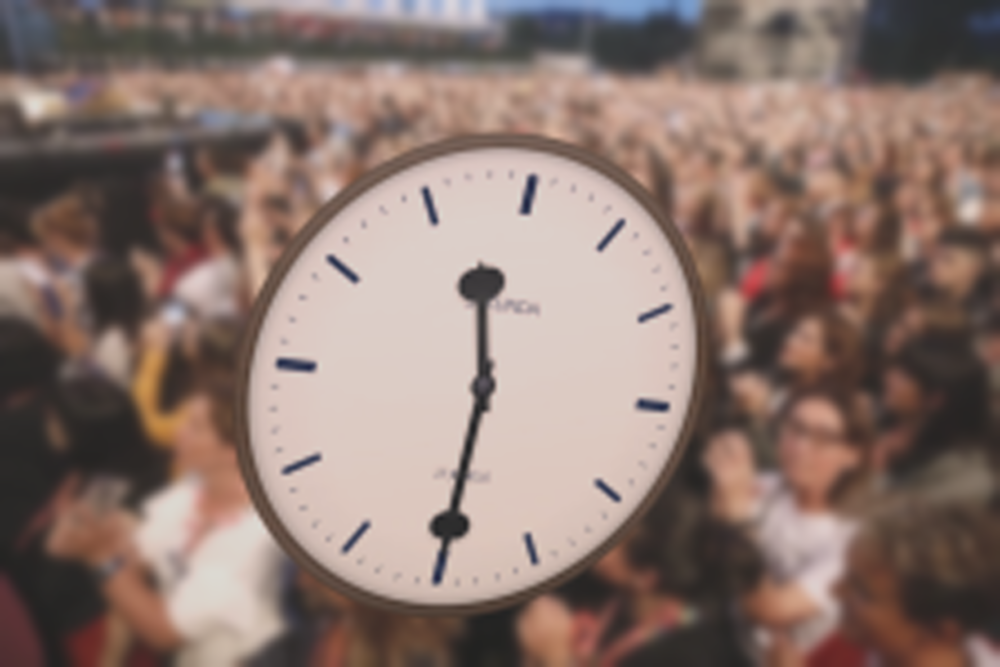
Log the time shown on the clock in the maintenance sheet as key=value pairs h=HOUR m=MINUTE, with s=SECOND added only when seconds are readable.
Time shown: h=11 m=30
